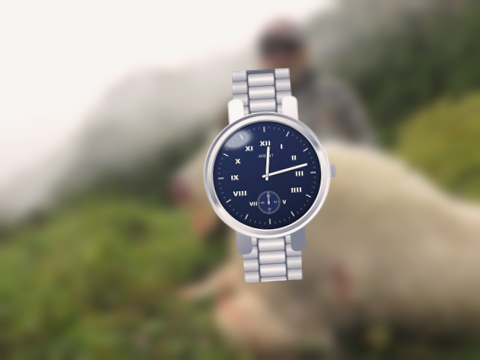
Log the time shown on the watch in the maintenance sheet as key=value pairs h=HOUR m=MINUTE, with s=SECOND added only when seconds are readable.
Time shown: h=12 m=13
